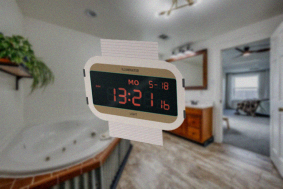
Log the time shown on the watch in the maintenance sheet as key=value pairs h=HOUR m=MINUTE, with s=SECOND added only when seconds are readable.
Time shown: h=13 m=21 s=16
